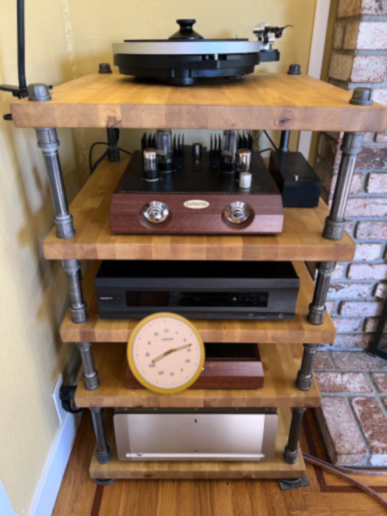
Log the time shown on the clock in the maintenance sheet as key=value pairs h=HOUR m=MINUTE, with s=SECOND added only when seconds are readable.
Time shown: h=8 m=13
